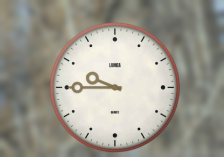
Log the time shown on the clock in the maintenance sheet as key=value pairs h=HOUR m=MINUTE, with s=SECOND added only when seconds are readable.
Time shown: h=9 m=45
